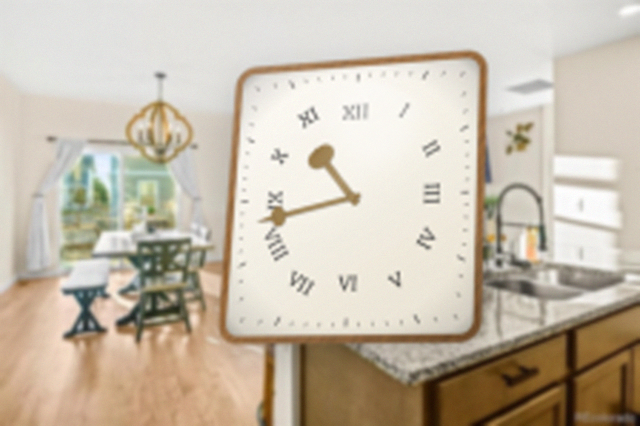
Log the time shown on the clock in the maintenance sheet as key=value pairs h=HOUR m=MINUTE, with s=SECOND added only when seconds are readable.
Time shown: h=10 m=43
